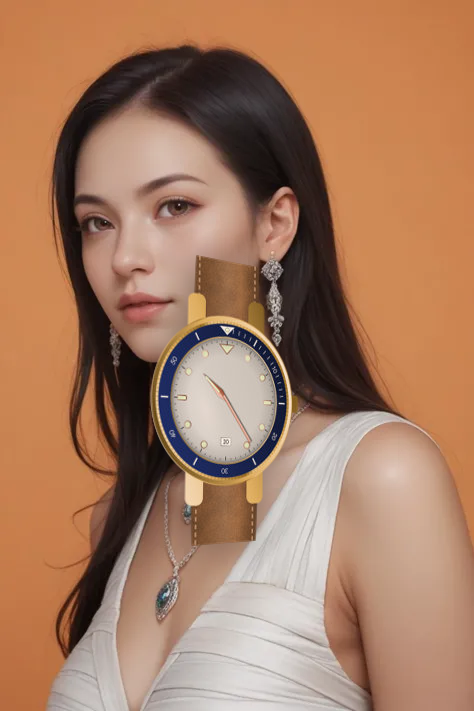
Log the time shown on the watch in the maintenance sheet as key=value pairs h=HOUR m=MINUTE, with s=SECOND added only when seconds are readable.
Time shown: h=10 m=24
